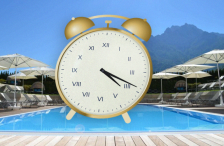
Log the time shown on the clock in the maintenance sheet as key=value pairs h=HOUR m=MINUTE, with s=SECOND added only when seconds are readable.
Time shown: h=4 m=19
